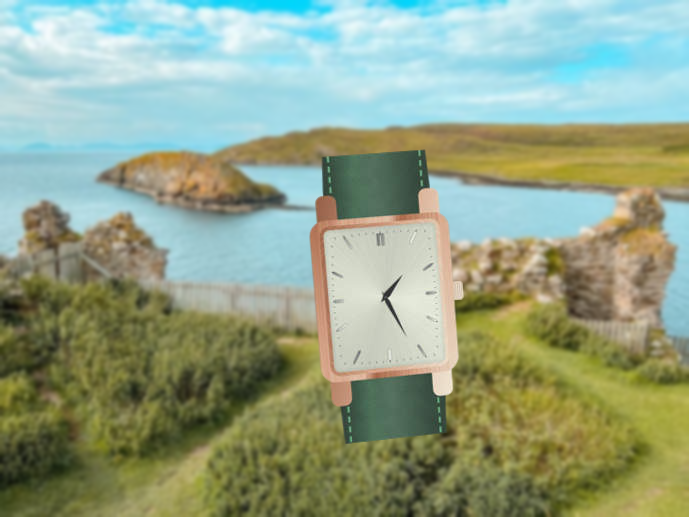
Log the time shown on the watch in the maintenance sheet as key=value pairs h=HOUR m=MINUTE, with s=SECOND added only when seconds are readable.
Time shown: h=1 m=26
